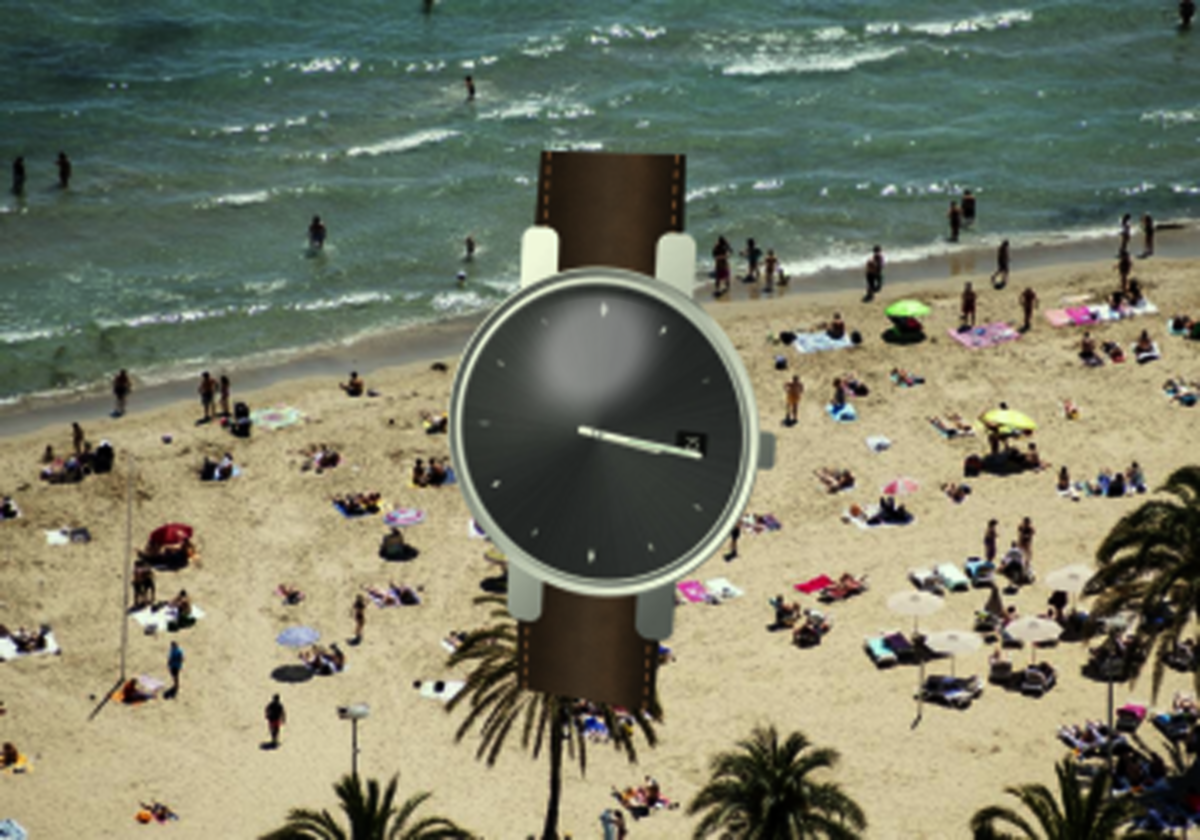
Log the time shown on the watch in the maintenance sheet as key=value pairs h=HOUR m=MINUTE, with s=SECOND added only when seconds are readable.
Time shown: h=3 m=16
